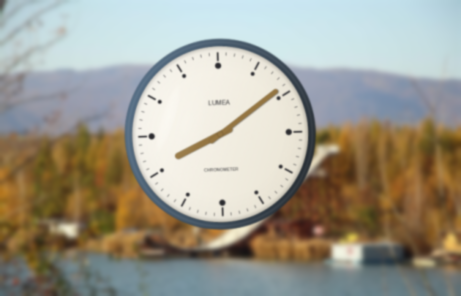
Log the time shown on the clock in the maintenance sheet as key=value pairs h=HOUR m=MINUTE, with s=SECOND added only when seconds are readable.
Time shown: h=8 m=9
